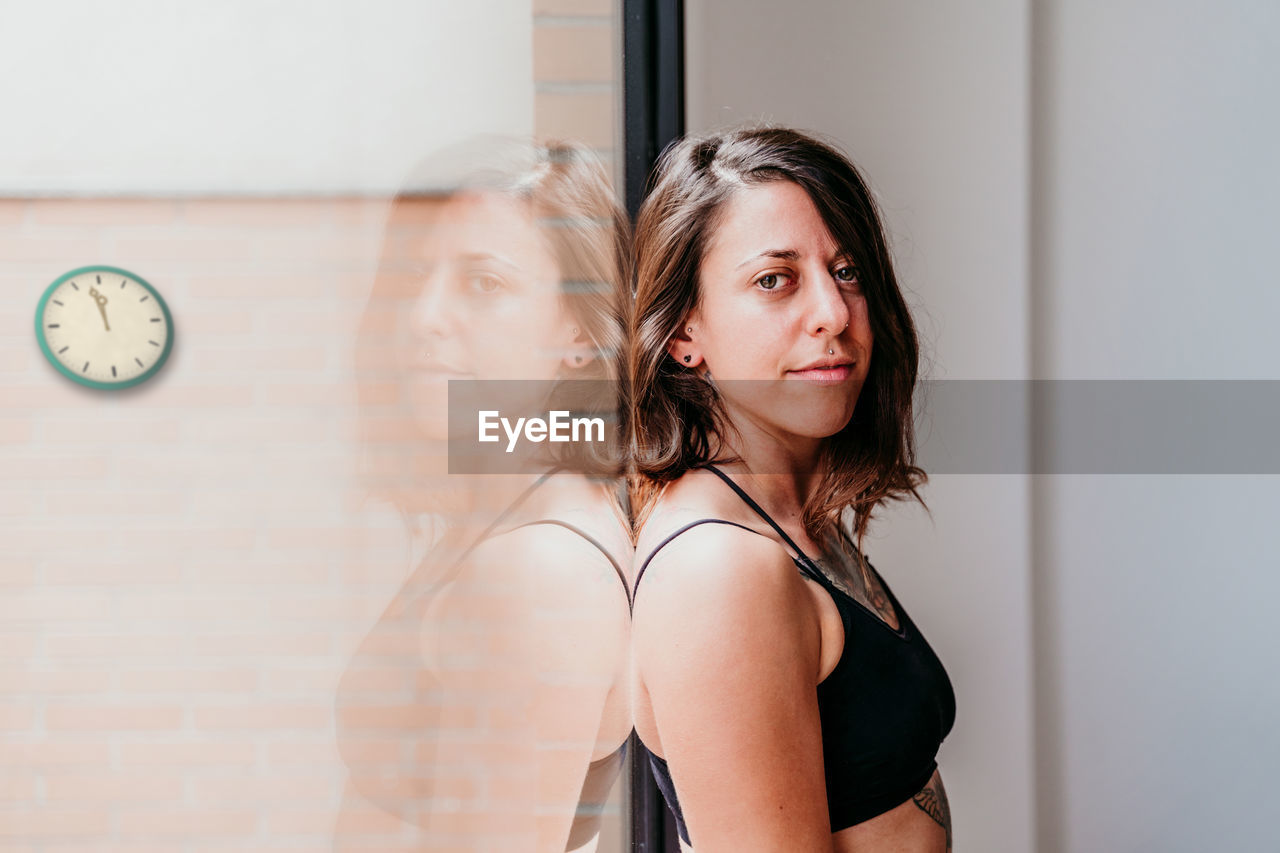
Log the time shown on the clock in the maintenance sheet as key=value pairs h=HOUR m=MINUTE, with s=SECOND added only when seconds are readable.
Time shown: h=11 m=58
